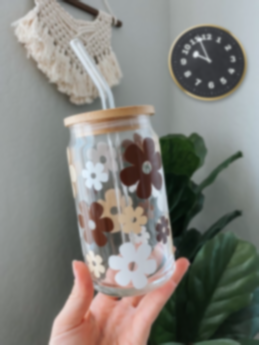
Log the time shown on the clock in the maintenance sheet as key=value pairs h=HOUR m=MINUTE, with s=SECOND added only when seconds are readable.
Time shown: h=9 m=57
